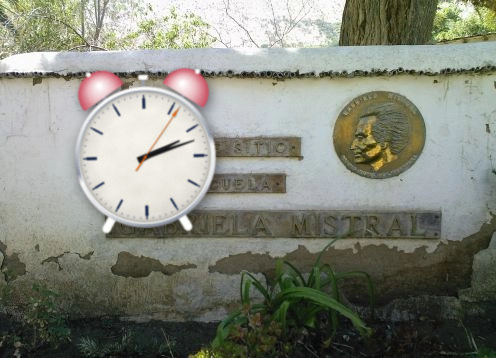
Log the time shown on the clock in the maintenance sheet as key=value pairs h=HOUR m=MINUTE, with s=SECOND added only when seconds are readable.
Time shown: h=2 m=12 s=6
